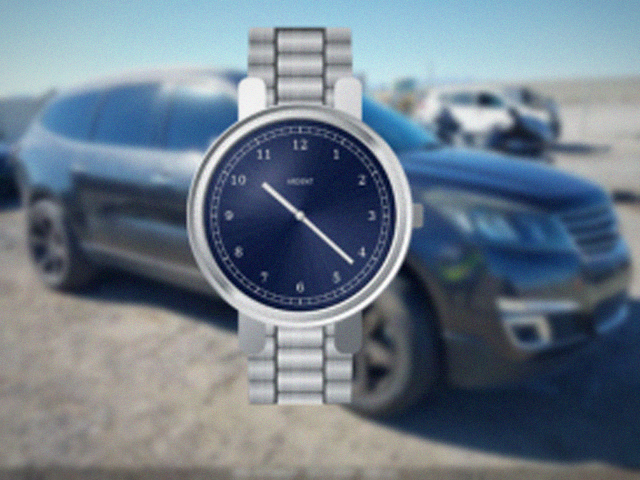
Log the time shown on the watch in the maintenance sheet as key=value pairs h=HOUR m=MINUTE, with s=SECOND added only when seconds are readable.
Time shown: h=10 m=22
